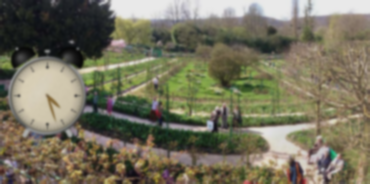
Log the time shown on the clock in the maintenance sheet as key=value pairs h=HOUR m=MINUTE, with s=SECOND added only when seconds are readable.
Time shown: h=4 m=27
